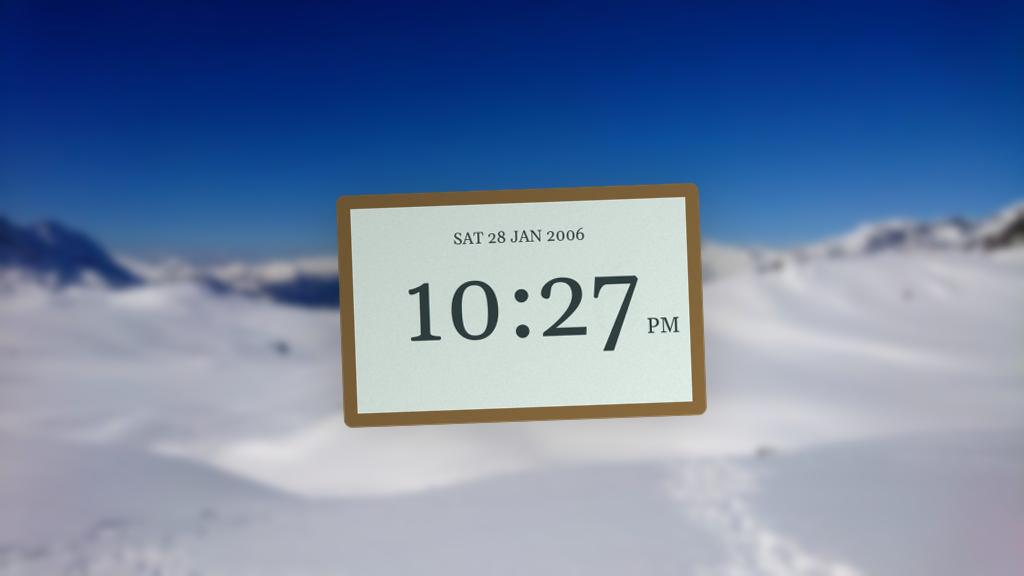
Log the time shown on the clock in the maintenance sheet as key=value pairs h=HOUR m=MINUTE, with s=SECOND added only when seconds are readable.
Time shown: h=10 m=27
